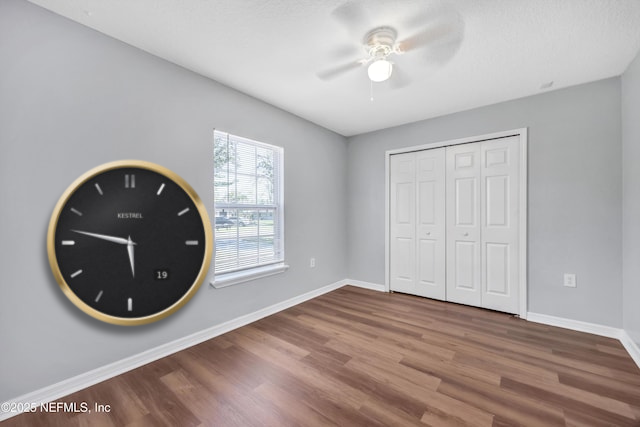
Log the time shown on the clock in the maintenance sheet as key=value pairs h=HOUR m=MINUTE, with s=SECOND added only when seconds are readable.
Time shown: h=5 m=47
